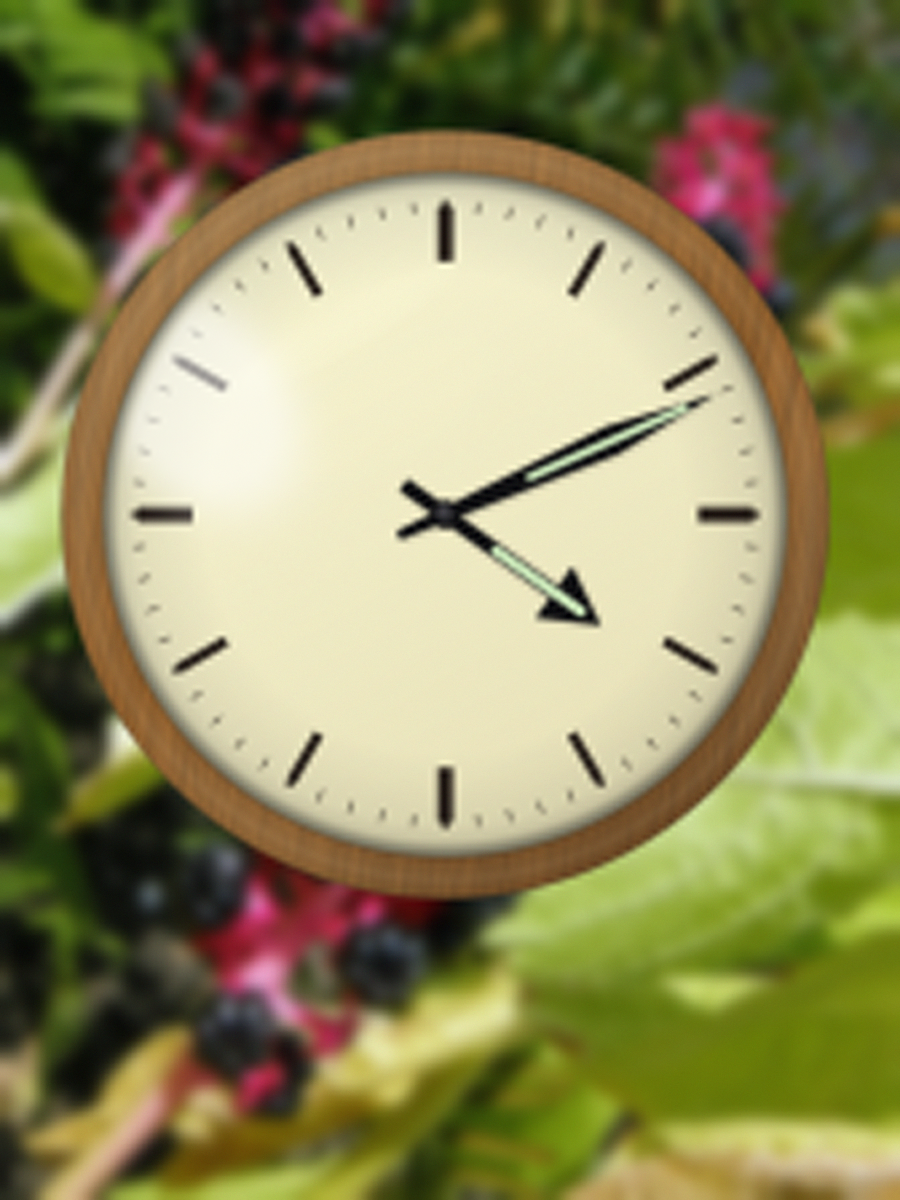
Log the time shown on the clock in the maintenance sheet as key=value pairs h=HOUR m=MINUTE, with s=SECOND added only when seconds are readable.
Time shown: h=4 m=11
